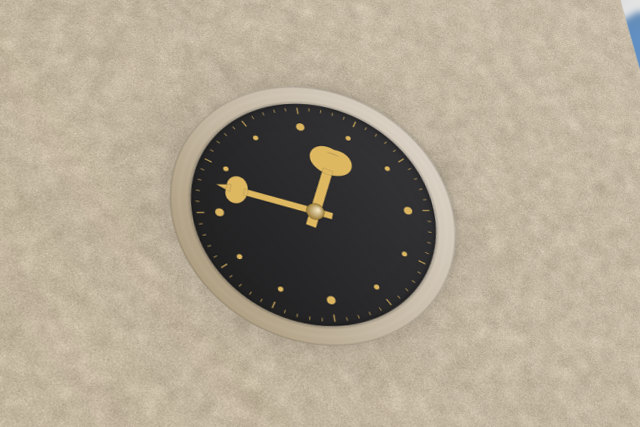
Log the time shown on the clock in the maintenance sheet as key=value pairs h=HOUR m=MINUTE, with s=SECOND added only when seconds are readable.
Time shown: h=12 m=48
